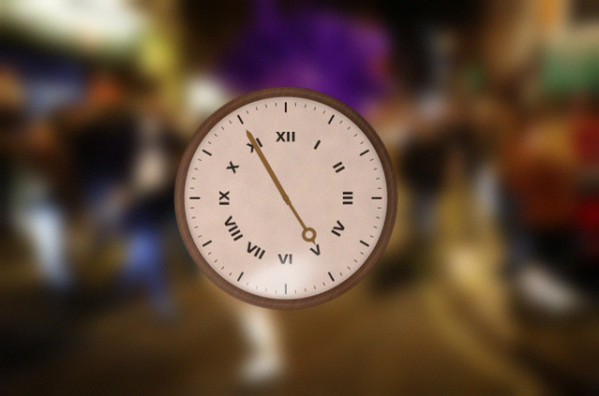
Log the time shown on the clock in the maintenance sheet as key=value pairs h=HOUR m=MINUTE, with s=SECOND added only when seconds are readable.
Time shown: h=4 m=55
